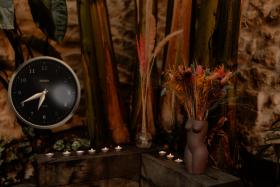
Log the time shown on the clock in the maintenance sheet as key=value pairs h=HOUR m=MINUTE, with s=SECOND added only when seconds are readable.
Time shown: h=6 m=41
